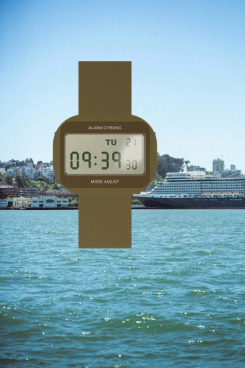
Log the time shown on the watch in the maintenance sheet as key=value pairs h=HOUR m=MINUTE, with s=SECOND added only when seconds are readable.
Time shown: h=9 m=39 s=30
